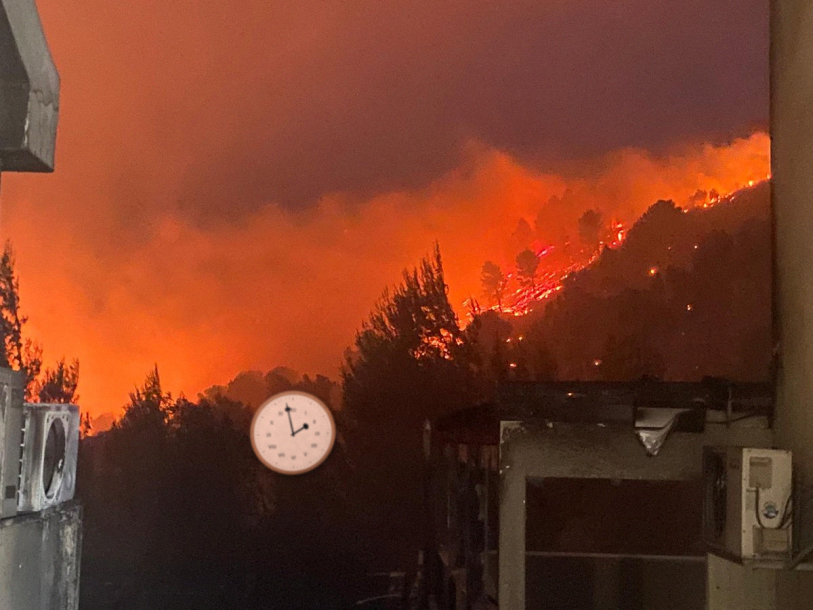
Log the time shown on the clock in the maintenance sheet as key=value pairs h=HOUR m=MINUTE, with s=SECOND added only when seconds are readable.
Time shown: h=1 m=58
